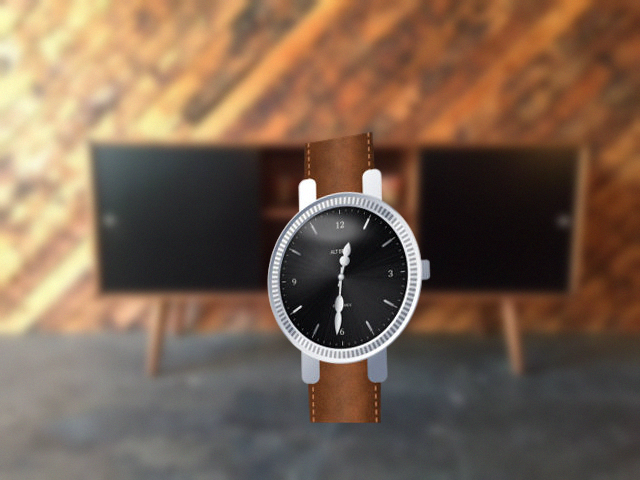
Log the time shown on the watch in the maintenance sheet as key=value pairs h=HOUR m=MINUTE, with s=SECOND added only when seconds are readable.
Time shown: h=12 m=31
